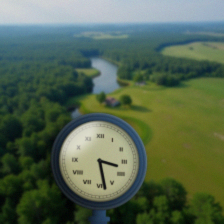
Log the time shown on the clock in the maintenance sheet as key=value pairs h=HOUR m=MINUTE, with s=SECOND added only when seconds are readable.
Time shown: h=3 m=28
